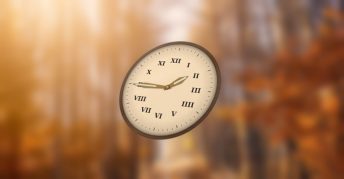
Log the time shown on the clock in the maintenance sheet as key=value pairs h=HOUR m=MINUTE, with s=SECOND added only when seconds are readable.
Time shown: h=1 m=45
